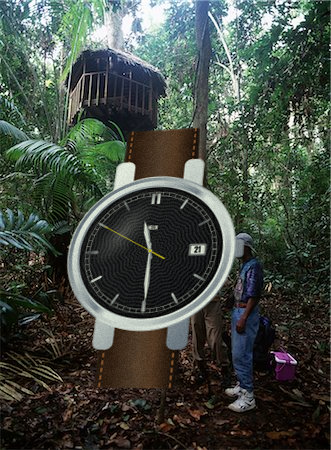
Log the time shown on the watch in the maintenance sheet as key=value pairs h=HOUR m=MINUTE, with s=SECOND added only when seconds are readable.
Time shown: h=11 m=29 s=50
